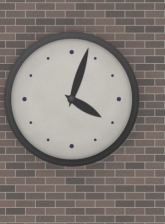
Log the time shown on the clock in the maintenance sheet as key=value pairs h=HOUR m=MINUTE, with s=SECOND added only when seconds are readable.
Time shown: h=4 m=3
